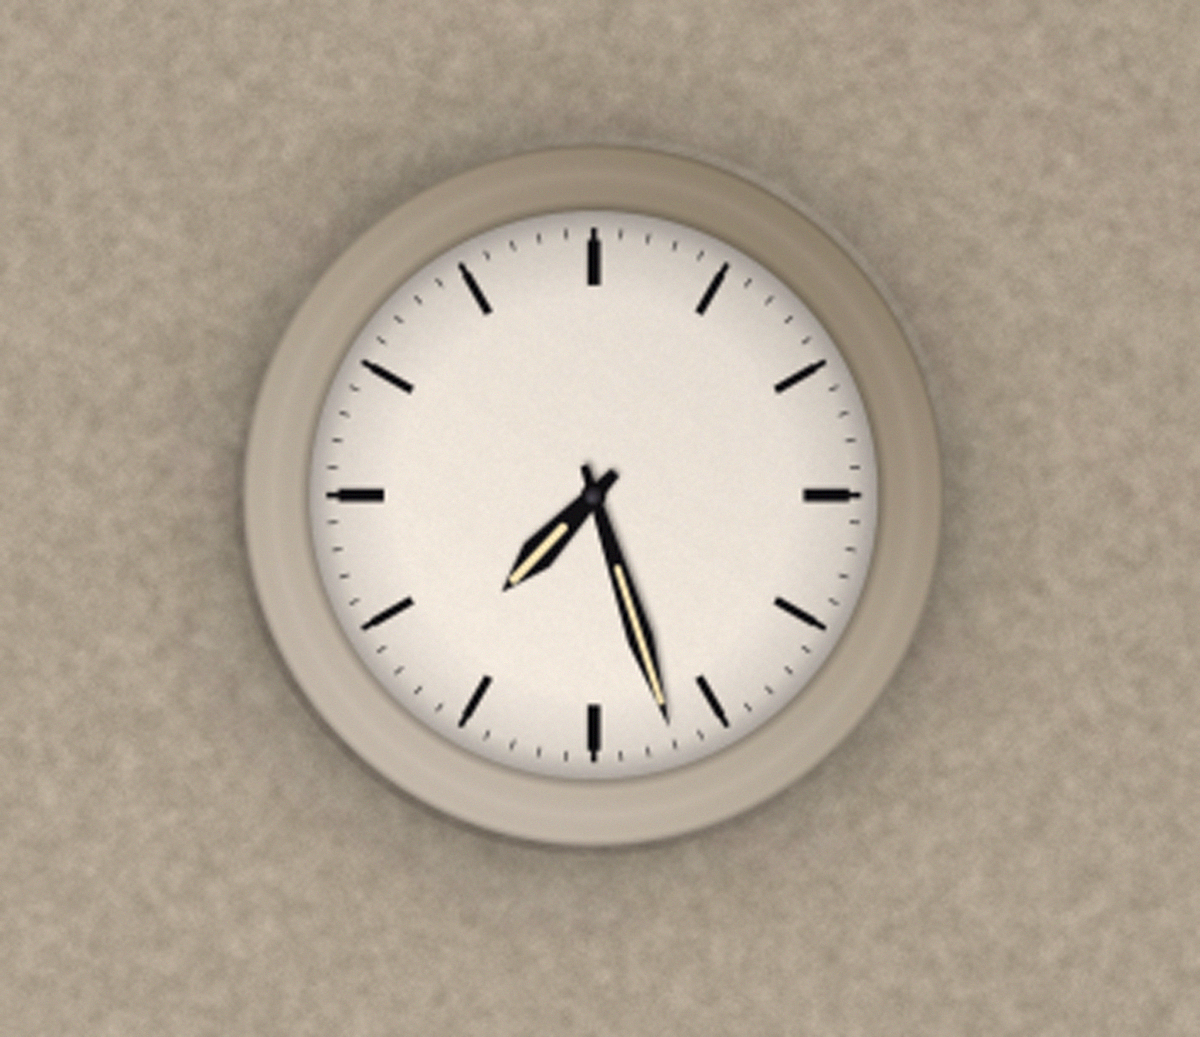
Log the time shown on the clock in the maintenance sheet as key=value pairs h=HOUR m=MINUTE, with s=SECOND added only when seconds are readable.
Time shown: h=7 m=27
